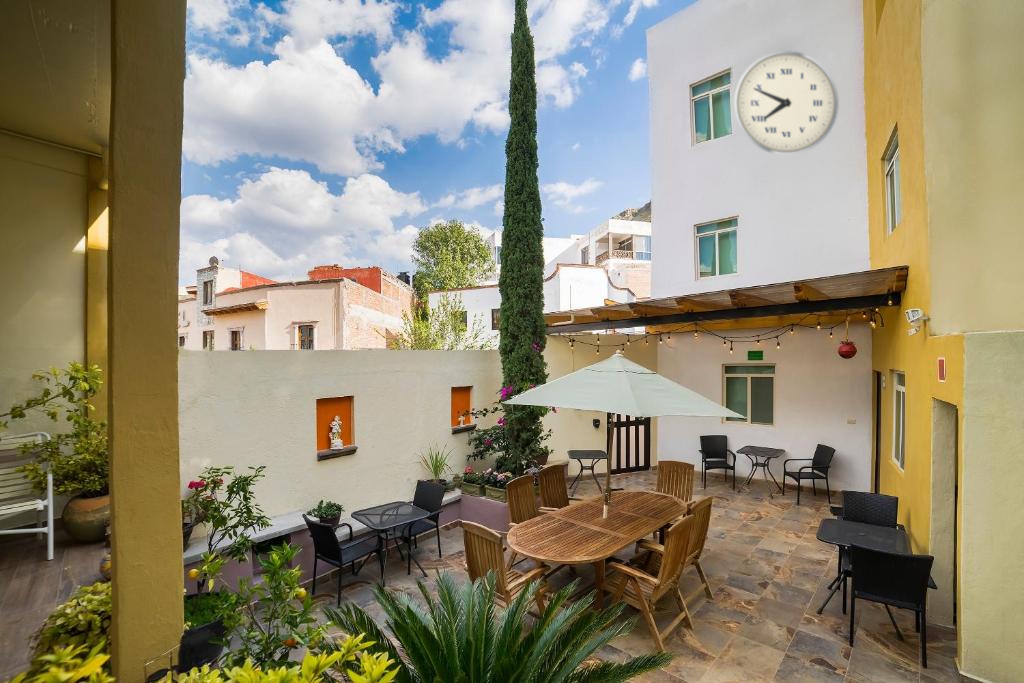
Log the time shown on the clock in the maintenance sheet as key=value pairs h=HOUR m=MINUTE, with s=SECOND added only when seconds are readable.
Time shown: h=7 m=49
